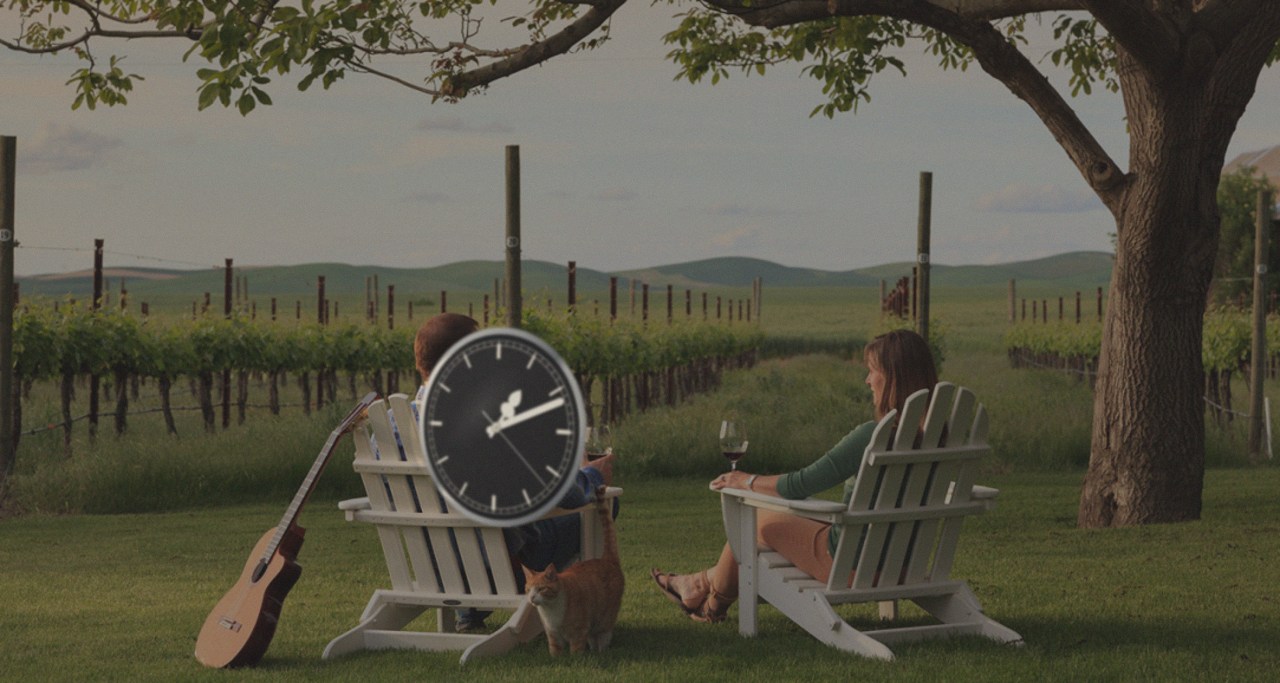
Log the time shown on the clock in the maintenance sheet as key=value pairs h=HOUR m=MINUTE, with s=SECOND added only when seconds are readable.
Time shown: h=1 m=11 s=22
